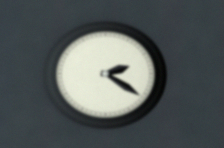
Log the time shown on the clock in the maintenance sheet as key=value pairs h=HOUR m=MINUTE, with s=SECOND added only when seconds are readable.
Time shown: h=2 m=21
